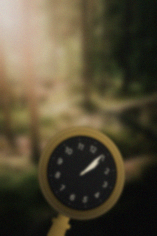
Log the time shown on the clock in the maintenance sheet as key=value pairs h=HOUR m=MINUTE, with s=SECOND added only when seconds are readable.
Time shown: h=1 m=4
